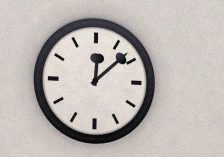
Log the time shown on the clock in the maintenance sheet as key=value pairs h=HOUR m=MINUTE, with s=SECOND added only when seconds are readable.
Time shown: h=12 m=8
